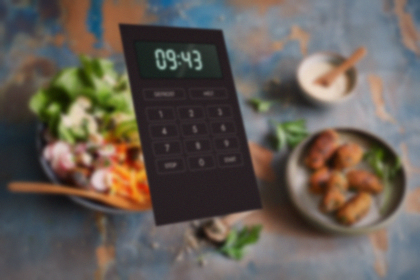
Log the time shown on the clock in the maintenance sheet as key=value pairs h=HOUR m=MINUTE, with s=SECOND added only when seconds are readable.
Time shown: h=9 m=43
